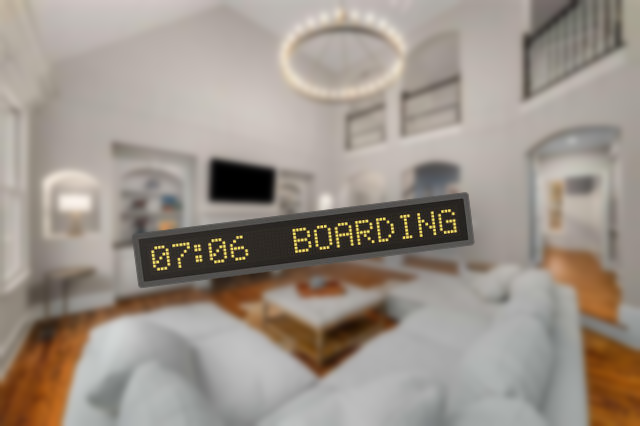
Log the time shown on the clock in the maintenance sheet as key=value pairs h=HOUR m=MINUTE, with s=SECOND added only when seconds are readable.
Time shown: h=7 m=6
